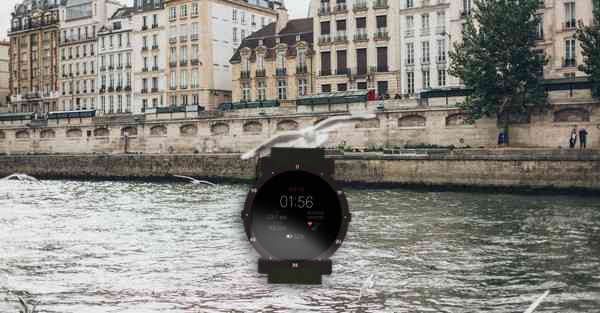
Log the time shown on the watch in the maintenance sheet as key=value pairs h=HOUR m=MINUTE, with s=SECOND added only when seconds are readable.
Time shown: h=1 m=56
